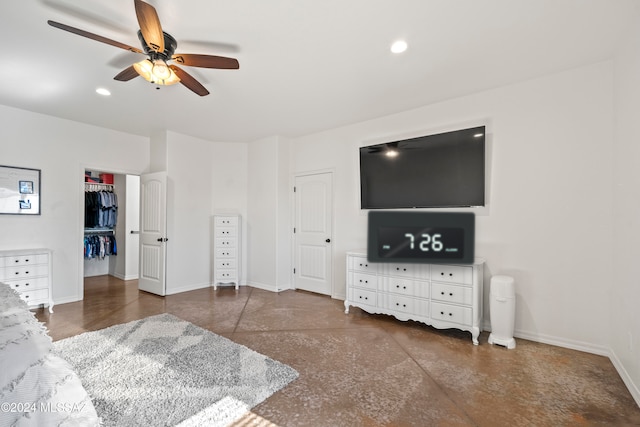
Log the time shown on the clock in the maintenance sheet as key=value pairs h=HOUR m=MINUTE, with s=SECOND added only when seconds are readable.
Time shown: h=7 m=26
